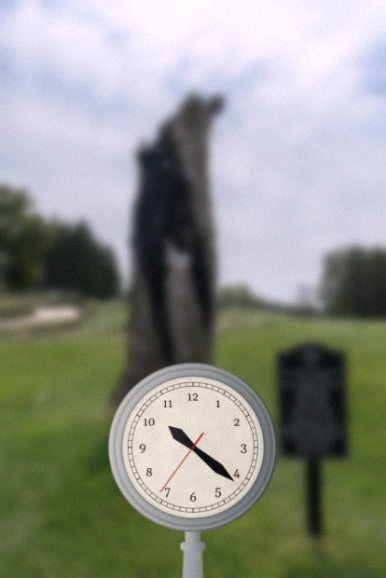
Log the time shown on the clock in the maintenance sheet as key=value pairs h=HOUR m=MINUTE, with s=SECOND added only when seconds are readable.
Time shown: h=10 m=21 s=36
